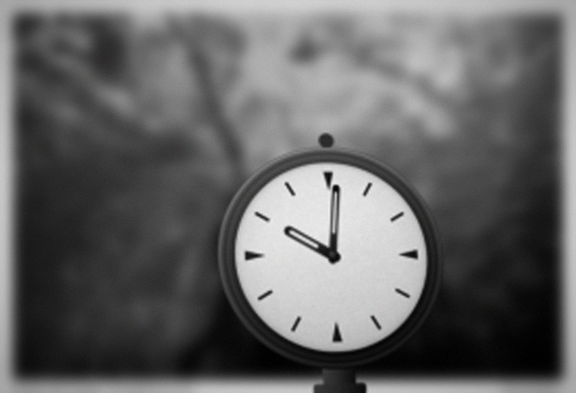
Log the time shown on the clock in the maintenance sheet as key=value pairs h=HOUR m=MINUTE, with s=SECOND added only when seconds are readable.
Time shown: h=10 m=1
